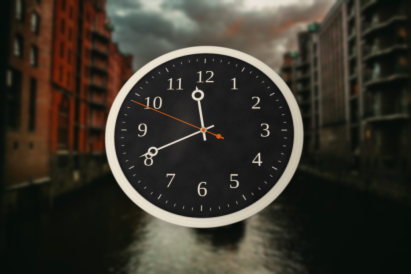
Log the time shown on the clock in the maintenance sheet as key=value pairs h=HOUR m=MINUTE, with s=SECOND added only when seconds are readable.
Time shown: h=11 m=40 s=49
